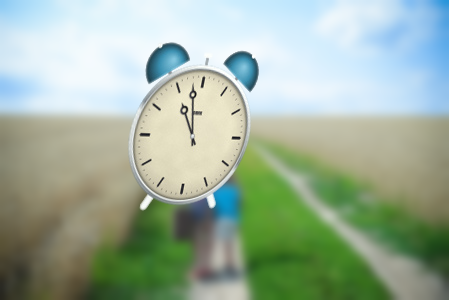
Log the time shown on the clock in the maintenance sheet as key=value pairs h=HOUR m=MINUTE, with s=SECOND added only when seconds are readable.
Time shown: h=10 m=58
